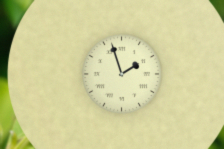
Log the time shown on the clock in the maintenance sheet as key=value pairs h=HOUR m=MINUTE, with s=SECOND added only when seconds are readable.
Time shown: h=1 m=57
